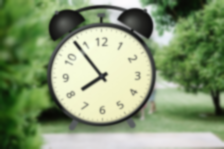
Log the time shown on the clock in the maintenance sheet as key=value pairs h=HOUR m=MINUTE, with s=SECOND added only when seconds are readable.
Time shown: h=7 m=54
